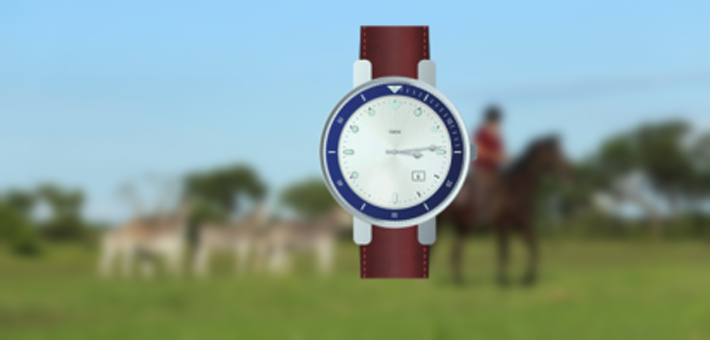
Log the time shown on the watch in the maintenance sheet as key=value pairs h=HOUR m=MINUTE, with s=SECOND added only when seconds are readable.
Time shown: h=3 m=14
